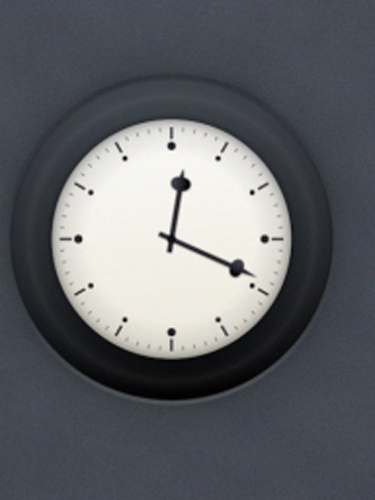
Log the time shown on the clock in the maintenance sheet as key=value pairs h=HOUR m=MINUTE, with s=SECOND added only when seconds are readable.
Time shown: h=12 m=19
